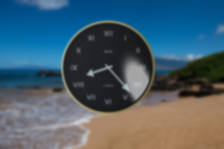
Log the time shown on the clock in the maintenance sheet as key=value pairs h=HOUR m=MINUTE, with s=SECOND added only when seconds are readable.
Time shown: h=8 m=23
